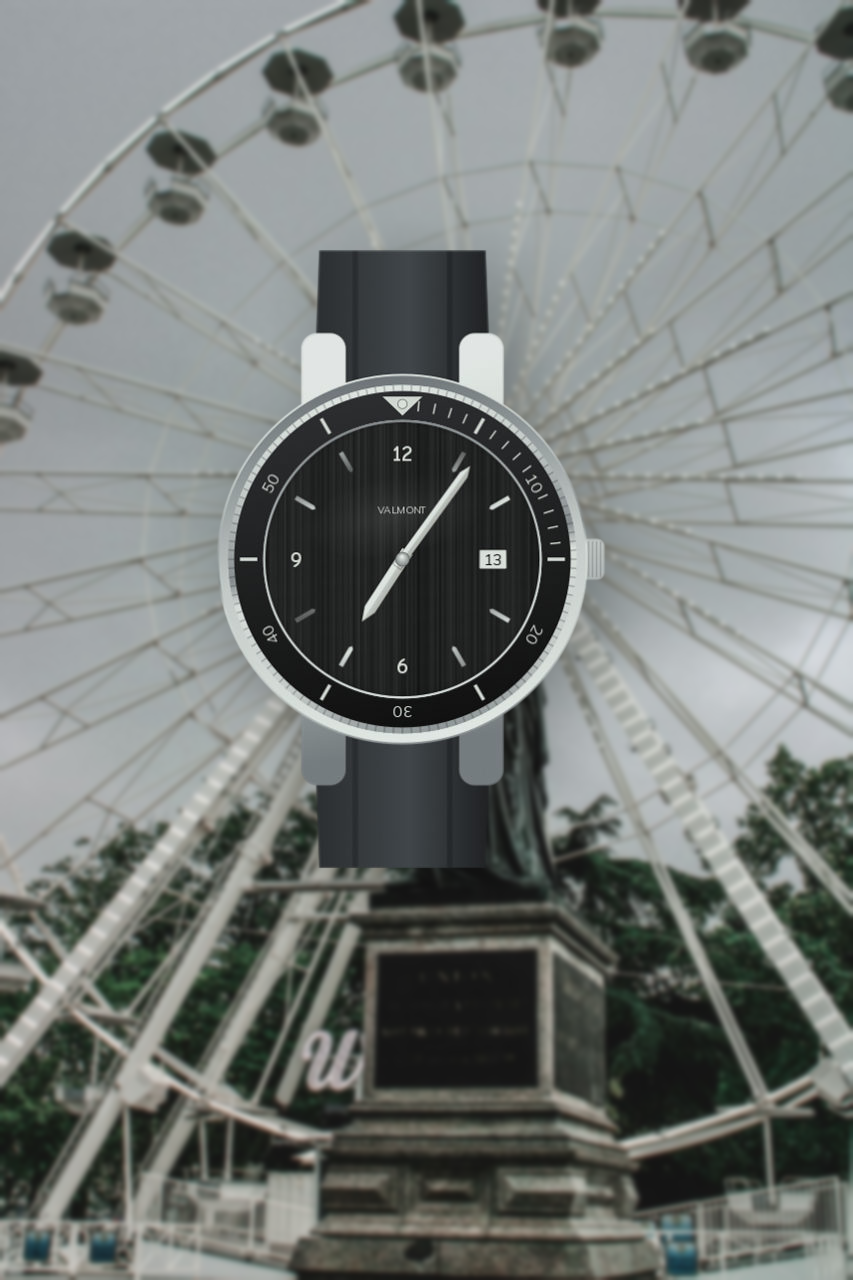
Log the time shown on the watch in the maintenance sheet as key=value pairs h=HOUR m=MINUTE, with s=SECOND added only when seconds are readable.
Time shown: h=7 m=6
